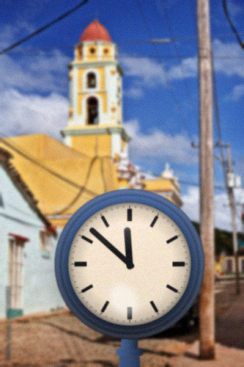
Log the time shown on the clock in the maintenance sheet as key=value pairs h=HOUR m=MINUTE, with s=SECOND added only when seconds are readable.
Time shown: h=11 m=52
